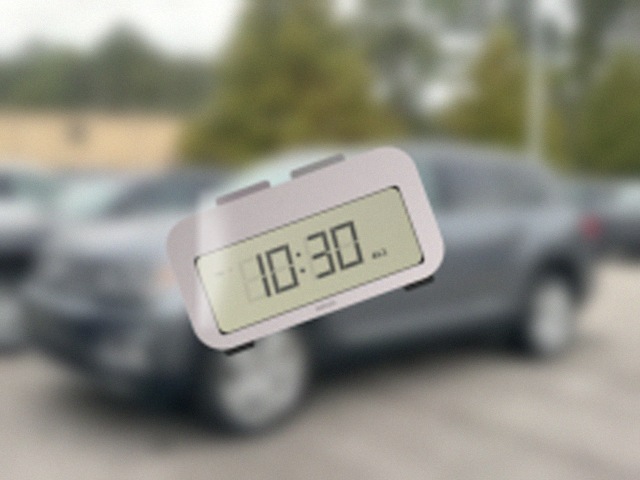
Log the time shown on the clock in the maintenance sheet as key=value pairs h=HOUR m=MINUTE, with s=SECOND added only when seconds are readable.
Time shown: h=10 m=30
